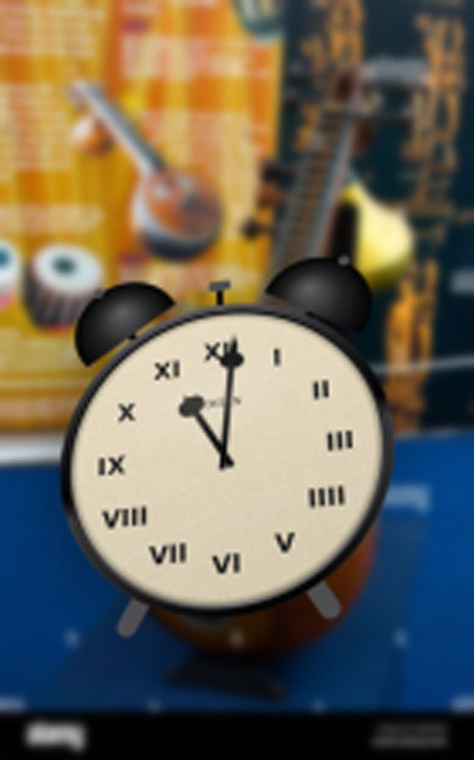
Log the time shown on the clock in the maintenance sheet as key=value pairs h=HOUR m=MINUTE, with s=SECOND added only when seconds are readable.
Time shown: h=11 m=1
